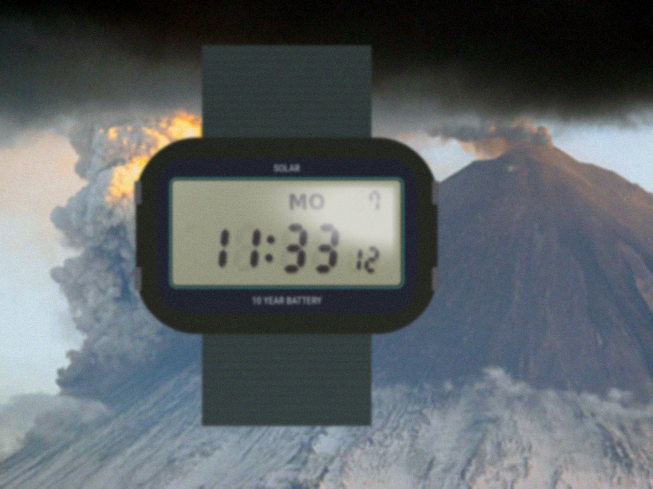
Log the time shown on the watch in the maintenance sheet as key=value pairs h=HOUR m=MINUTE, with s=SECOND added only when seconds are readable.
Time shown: h=11 m=33 s=12
